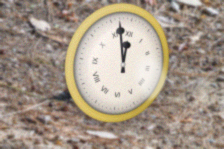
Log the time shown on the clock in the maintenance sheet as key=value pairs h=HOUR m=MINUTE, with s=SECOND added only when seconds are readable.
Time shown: h=11 m=57
